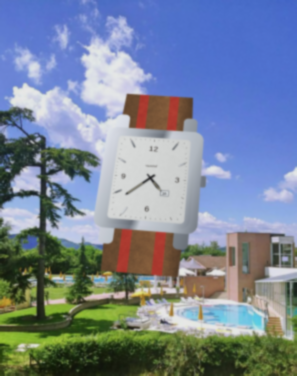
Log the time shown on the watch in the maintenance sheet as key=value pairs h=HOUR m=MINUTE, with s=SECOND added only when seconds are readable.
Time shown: h=4 m=38
